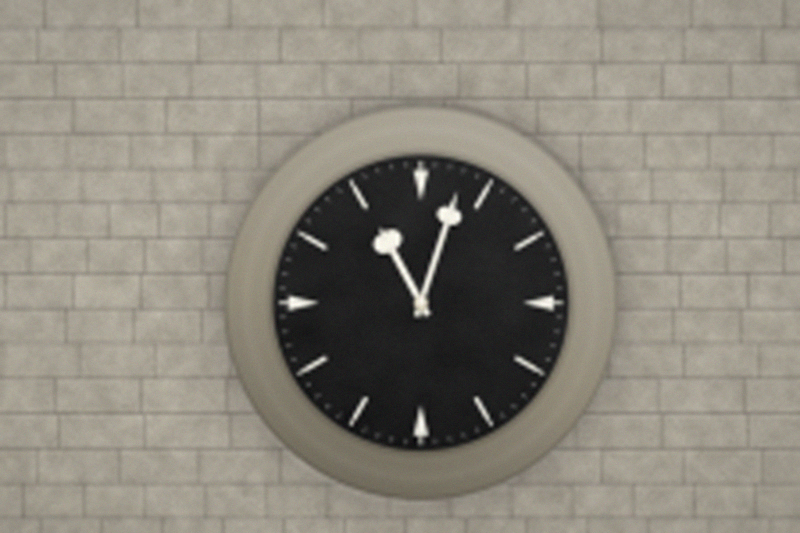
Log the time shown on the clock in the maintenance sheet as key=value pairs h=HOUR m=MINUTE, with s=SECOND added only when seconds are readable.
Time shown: h=11 m=3
